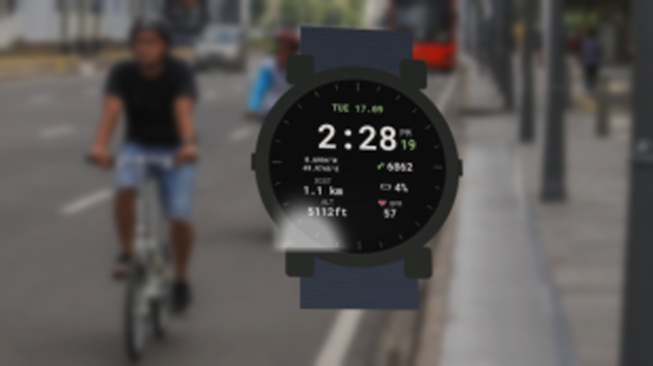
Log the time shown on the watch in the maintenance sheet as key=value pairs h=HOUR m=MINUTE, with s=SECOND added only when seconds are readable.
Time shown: h=2 m=28
